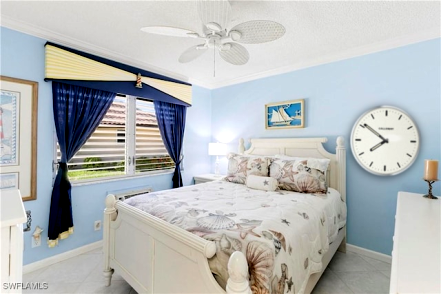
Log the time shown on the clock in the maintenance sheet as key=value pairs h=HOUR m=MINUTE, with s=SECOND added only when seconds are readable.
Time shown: h=7 m=51
